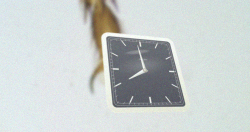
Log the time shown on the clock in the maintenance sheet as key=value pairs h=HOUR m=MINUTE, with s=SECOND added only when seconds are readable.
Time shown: h=7 m=59
